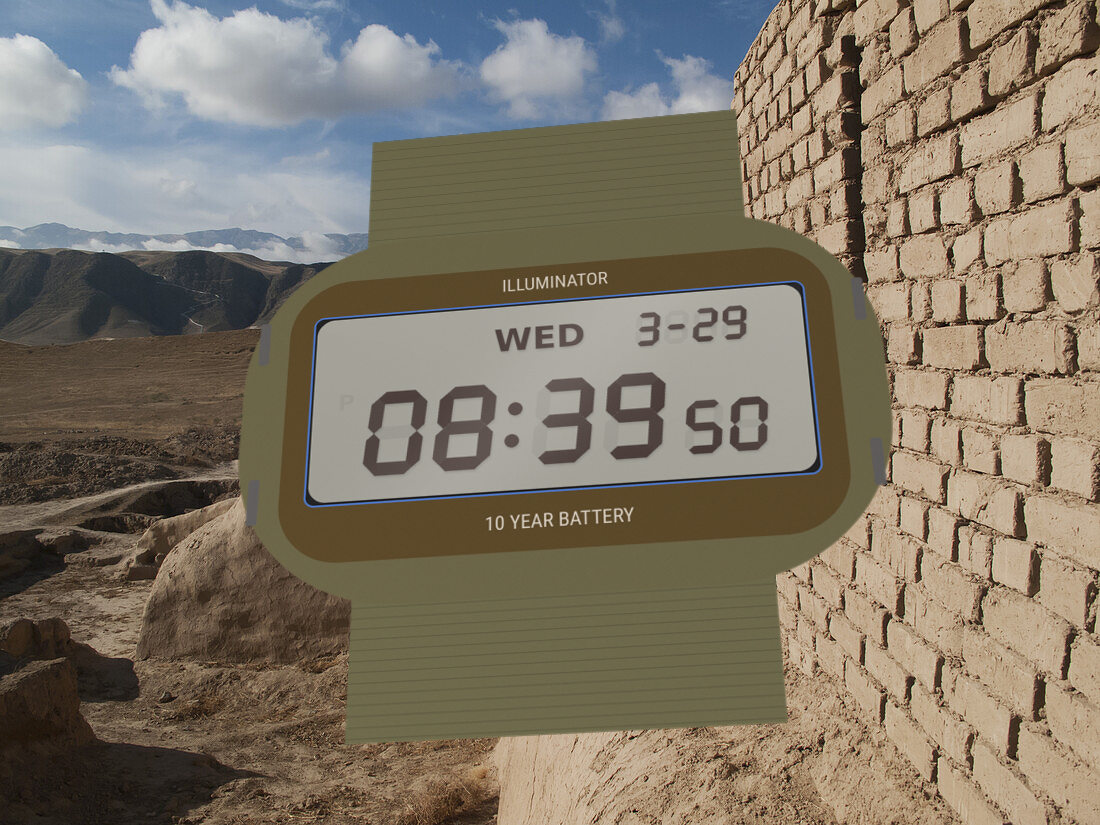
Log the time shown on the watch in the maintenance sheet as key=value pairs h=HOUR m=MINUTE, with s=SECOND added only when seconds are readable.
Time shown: h=8 m=39 s=50
